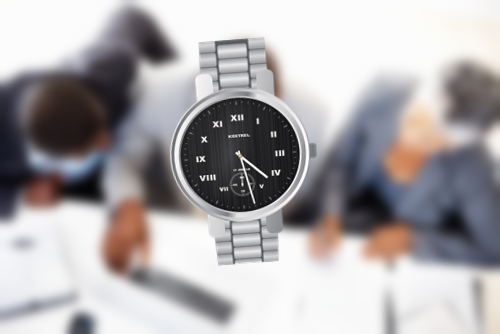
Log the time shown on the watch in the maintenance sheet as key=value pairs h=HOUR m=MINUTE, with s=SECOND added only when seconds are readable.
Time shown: h=4 m=28
